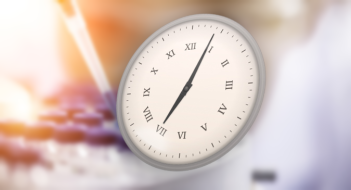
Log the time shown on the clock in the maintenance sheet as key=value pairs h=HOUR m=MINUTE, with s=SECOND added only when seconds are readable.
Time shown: h=7 m=4
